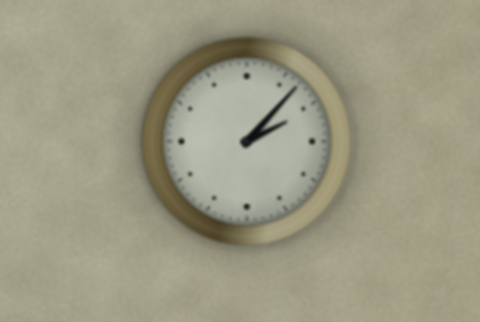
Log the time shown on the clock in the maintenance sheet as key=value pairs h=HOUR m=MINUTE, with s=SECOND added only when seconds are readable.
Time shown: h=2 m=7
